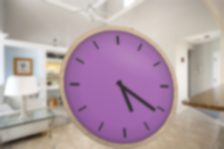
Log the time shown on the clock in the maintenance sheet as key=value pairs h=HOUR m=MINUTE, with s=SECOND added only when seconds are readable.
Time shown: h=5 m=21
